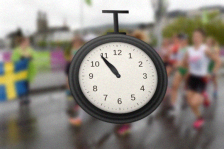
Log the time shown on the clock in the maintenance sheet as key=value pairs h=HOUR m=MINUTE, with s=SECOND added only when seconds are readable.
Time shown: h=10 m=54
